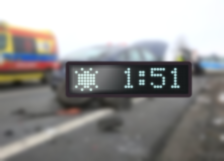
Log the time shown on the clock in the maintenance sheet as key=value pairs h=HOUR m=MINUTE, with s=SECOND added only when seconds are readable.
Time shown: h=1 m=51
